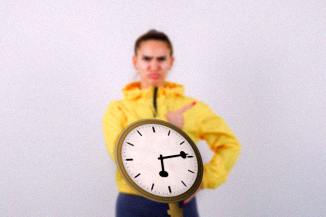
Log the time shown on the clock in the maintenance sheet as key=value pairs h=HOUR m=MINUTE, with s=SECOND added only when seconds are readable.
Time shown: h=6 m=14
